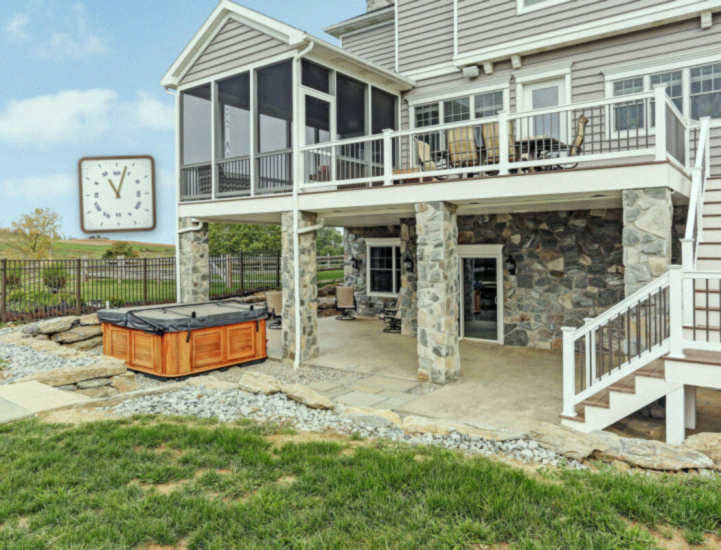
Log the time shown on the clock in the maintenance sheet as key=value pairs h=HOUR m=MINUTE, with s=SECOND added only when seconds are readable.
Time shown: h=11 m=3
